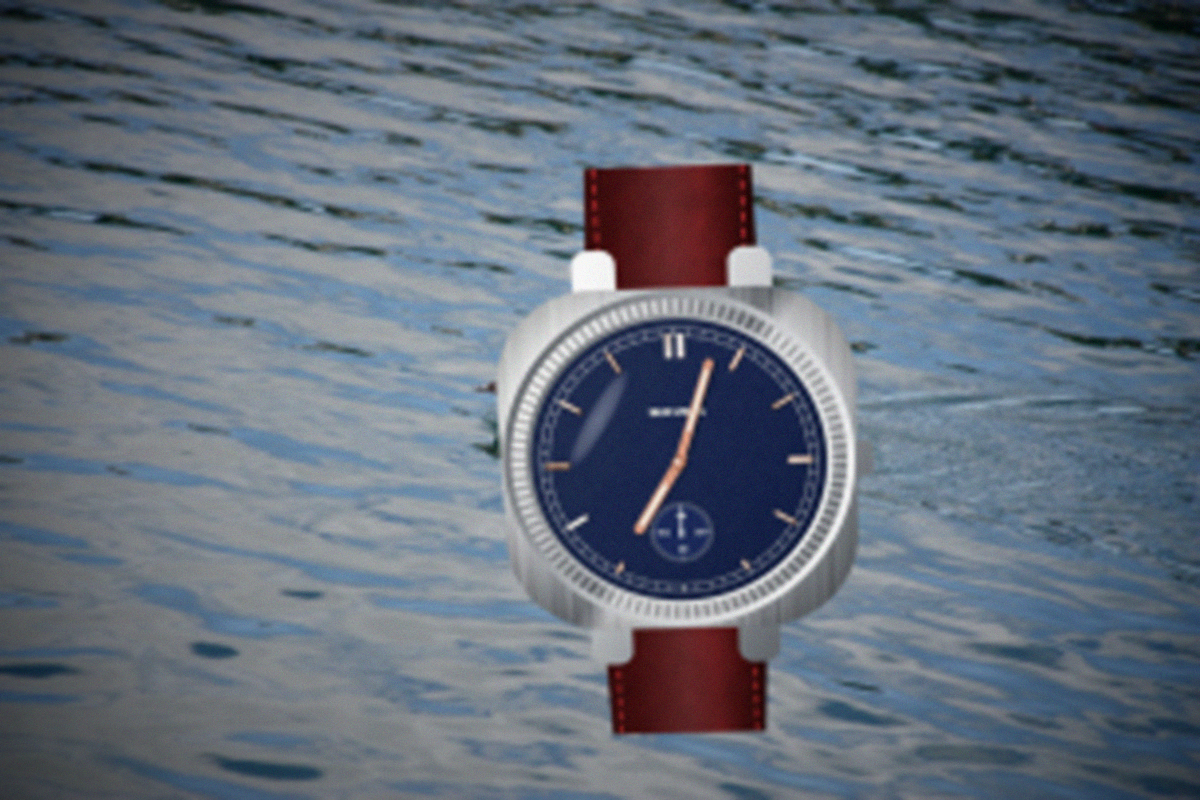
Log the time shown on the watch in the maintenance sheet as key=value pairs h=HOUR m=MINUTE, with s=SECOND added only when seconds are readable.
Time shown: h=7 m=3
